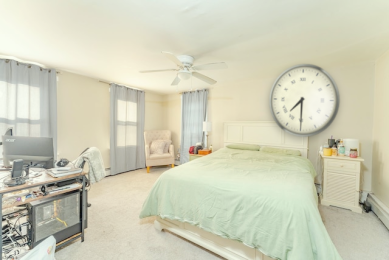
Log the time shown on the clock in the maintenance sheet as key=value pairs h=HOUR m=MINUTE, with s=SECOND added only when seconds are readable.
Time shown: h=7 m=30
